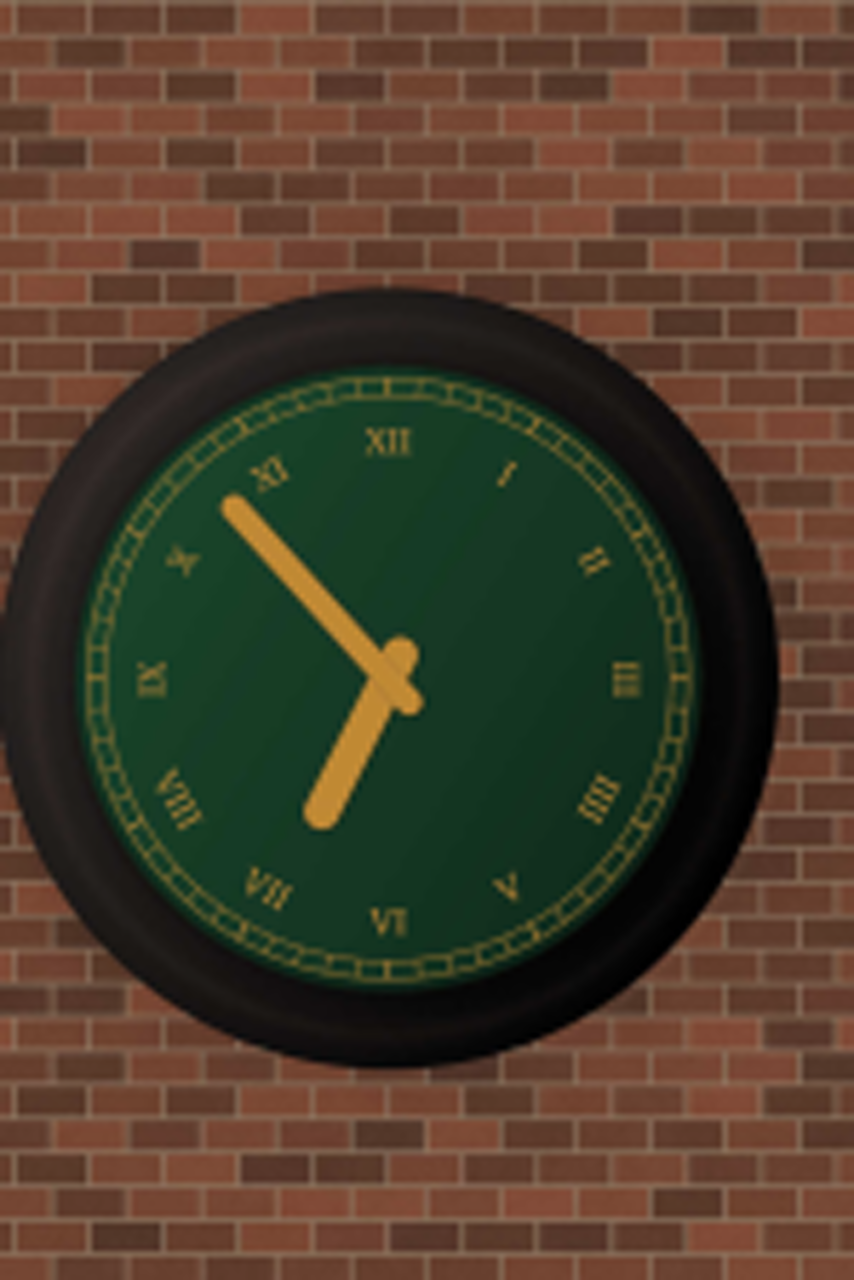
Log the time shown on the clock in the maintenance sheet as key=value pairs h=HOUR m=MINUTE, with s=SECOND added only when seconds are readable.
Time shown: h=6 m=53
